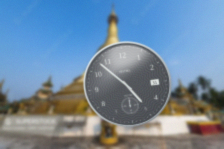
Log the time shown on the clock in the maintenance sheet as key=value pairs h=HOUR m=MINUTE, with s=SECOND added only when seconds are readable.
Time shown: h=4 m=53
